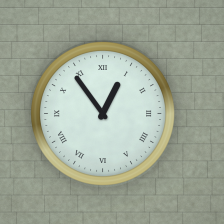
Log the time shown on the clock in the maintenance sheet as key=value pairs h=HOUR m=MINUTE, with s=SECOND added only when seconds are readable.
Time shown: h=12 m=54
